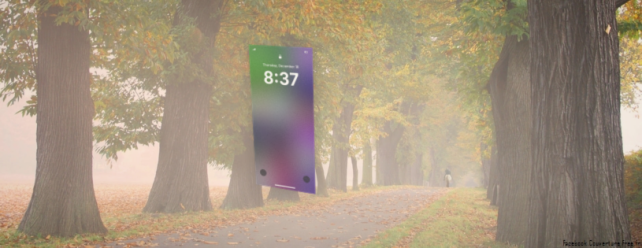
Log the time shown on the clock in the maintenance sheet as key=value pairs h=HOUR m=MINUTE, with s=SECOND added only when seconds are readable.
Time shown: h=8 m=37
